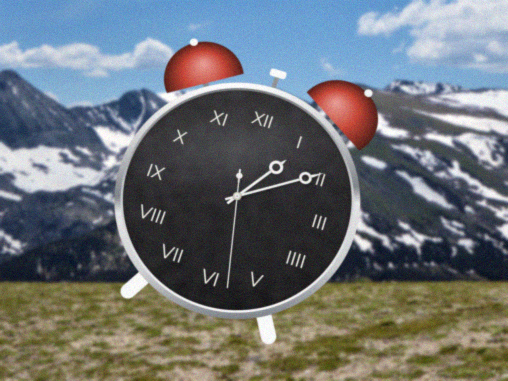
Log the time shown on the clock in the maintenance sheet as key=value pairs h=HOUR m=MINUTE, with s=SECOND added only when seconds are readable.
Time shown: h=1 m=9 s=28
